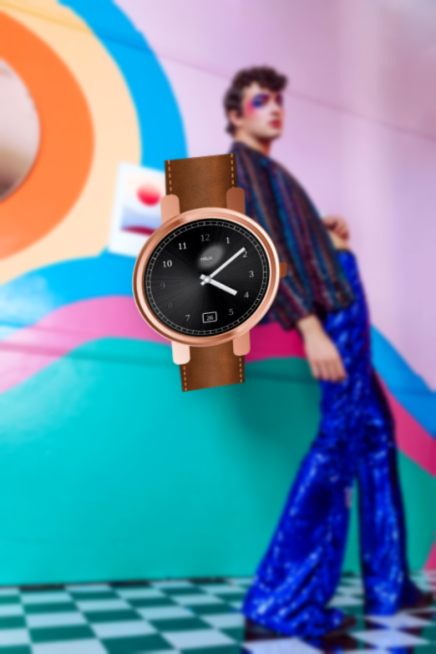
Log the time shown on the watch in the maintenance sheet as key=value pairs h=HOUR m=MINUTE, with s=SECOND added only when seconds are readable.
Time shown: h=4 m=9
